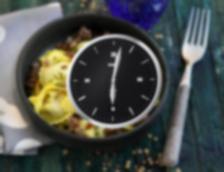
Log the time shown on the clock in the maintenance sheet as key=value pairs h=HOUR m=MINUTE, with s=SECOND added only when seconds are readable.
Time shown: h=6 m=2
